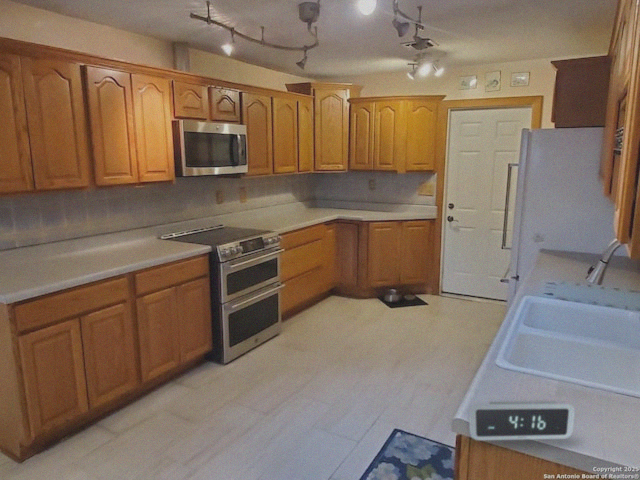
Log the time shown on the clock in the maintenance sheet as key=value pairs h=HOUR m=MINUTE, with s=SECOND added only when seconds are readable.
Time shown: h=4 m=16
